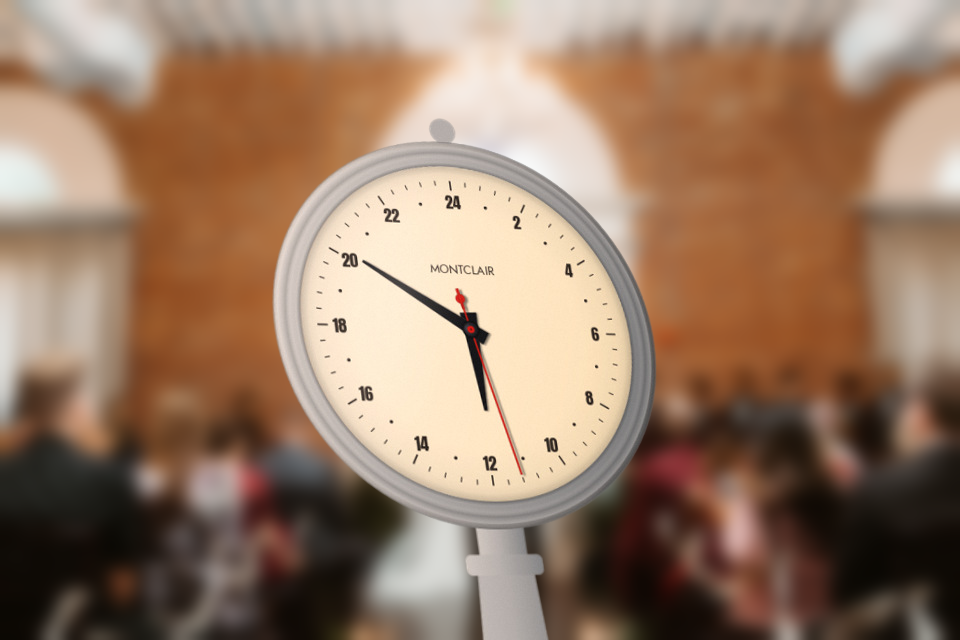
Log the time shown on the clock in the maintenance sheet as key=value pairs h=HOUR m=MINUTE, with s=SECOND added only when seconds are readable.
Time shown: h=11 m=50 s=28
